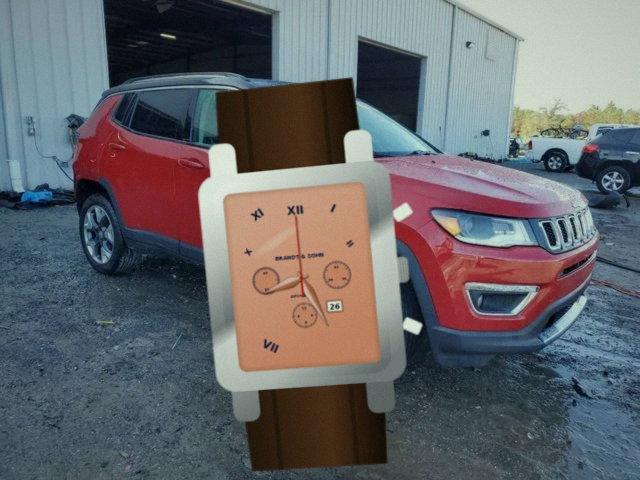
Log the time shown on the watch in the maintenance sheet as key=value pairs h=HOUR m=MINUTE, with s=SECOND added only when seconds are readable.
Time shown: h=8 m=26
